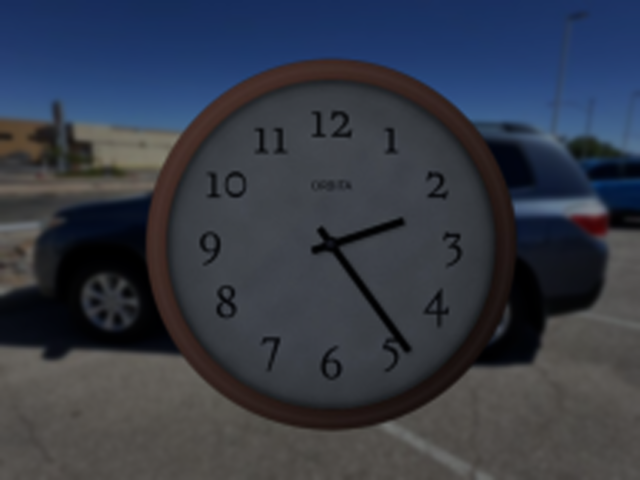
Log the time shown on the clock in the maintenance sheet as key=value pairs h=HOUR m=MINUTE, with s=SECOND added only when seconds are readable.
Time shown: h=2 m=24
